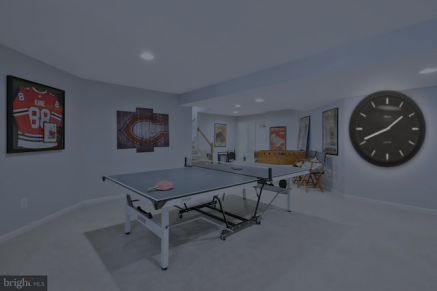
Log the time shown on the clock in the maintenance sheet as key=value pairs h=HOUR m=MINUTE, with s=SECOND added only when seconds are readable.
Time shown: h=1 m=41
